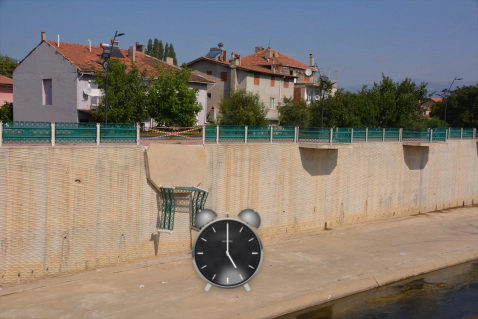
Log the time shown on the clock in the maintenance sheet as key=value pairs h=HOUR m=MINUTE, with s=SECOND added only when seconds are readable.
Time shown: h=5 m=0
